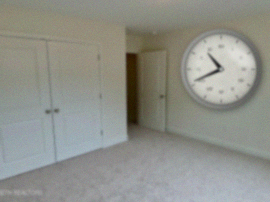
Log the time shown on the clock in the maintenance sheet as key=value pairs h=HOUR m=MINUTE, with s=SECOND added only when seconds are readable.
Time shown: h=10 m=41
